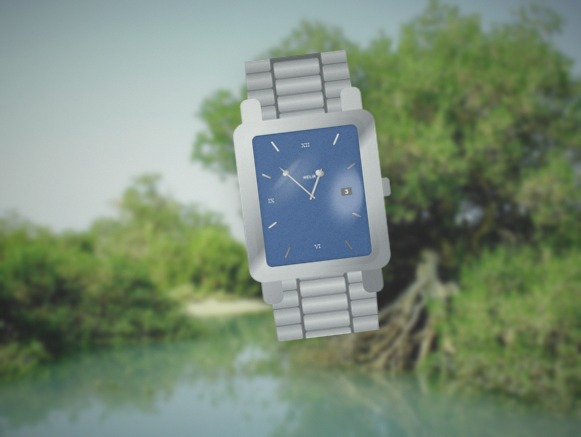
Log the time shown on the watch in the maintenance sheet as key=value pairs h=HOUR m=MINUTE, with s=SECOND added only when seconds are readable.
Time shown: h=12 m=53
